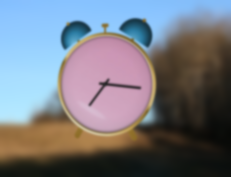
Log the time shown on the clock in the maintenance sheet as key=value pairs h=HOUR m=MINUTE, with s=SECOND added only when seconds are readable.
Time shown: h=7 m=16
